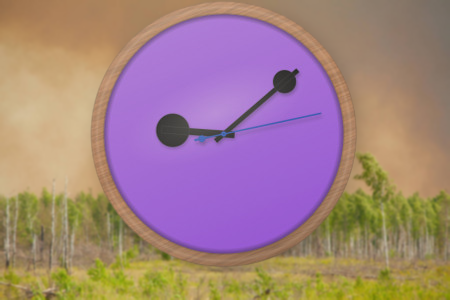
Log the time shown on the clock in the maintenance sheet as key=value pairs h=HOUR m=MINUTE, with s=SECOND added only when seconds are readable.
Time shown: h=9 m=8 s=13
